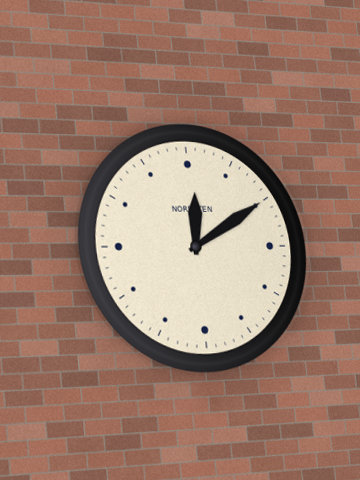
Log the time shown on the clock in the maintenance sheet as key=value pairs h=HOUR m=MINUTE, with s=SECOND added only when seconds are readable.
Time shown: h=12 m=10
